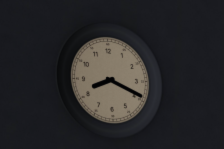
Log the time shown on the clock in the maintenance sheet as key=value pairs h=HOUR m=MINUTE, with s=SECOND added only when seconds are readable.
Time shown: h=8 m=19
